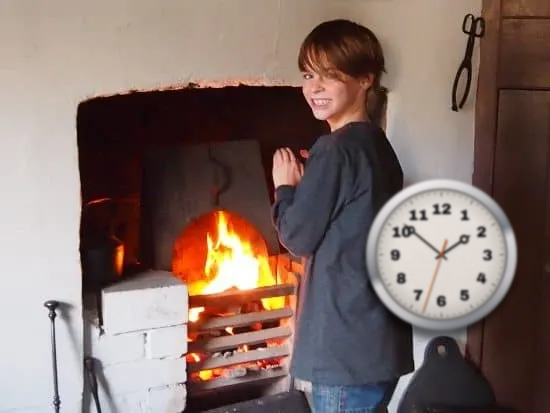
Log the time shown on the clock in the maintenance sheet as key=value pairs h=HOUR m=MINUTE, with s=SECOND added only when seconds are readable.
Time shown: h=1 m=51 s=33
